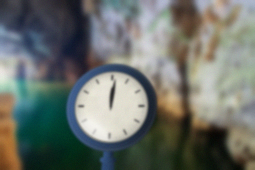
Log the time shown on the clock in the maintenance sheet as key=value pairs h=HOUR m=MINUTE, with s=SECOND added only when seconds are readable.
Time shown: h=12 m=1
